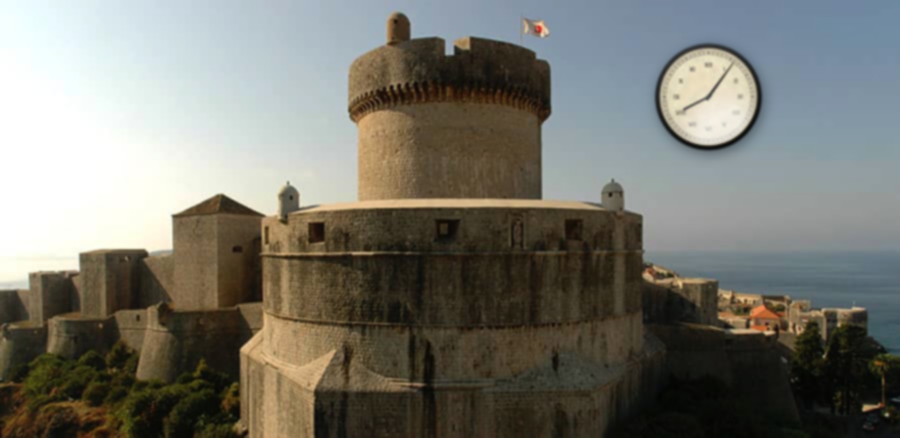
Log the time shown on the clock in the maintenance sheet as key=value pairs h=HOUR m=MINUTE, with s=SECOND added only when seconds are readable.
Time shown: h=8 m=6
